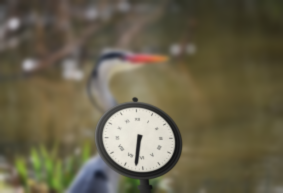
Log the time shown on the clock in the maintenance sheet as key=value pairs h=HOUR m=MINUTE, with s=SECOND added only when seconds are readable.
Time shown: h=6 m=32
